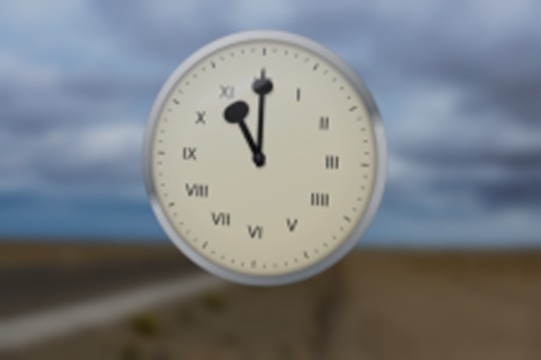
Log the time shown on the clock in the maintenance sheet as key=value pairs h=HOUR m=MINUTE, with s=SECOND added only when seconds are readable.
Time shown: h=11 m=0
